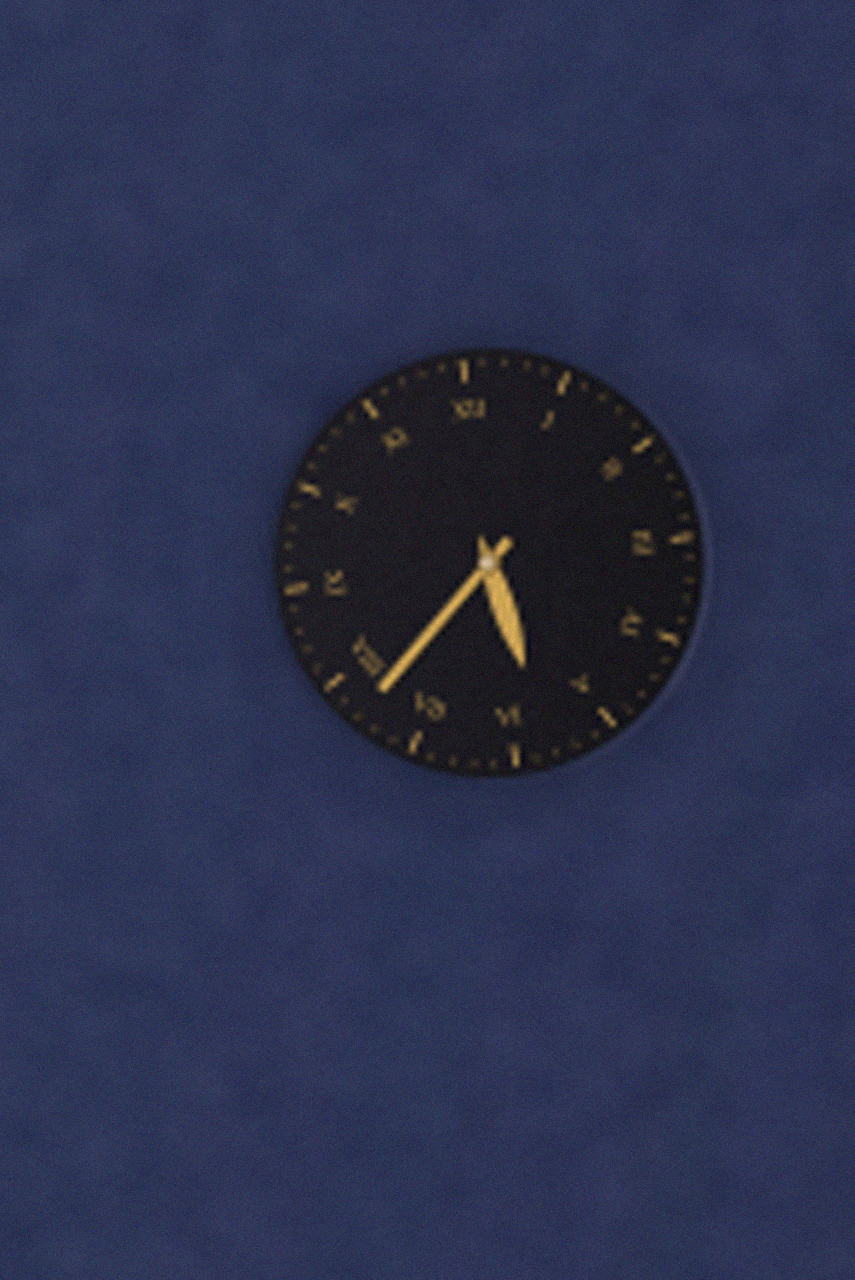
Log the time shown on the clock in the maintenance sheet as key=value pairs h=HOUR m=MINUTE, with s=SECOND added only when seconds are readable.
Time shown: h=5 m=38
